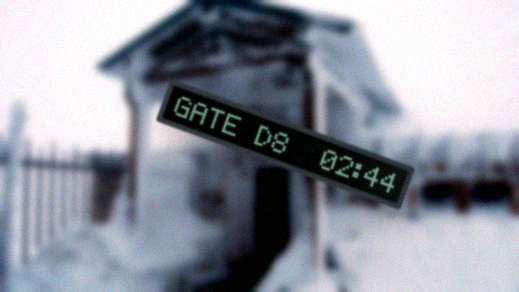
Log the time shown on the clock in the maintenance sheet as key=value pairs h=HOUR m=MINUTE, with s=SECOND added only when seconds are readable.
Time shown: h=2 m=44
